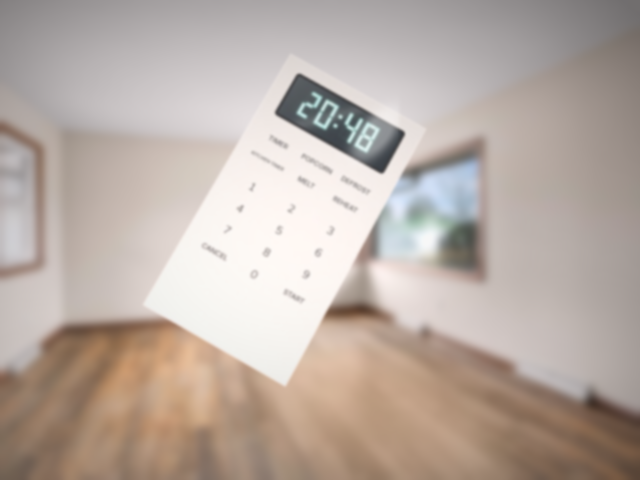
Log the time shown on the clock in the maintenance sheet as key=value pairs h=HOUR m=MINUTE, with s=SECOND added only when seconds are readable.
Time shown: h=20 m=48
